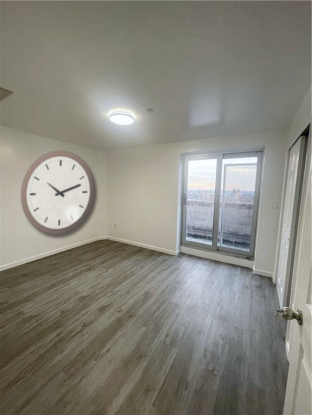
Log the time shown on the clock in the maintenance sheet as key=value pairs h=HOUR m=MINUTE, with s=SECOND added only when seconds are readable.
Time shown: h=10 m=12
